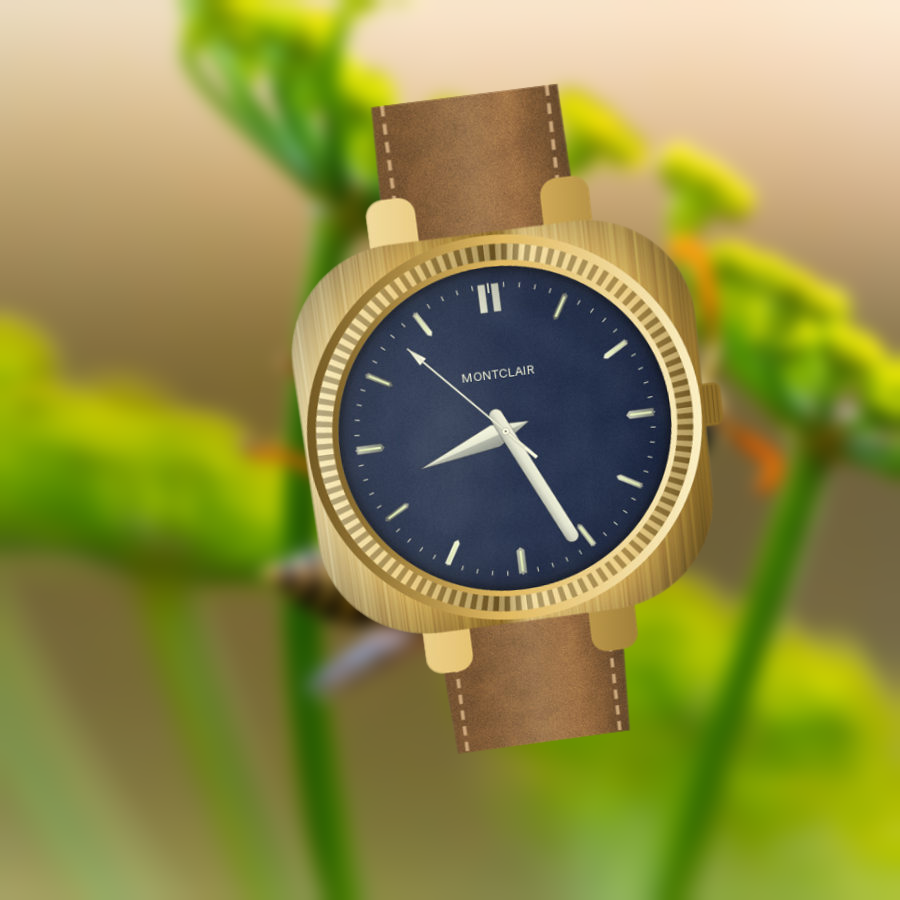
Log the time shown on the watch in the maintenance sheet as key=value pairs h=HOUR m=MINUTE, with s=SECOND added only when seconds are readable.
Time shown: h=8 m=25 s=53
